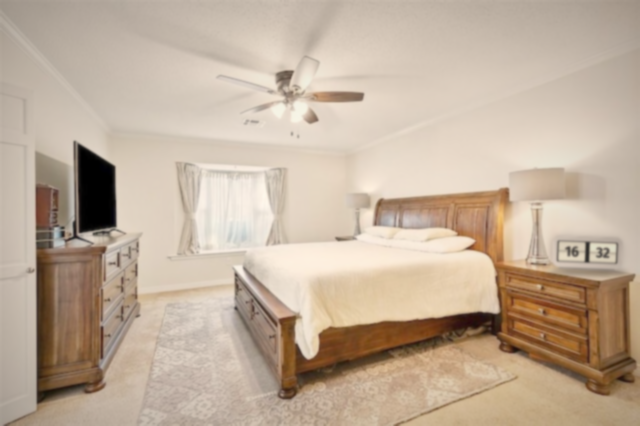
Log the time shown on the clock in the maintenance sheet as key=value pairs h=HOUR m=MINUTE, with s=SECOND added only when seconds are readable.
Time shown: h=16 m=32
